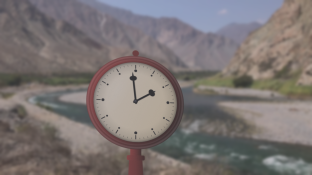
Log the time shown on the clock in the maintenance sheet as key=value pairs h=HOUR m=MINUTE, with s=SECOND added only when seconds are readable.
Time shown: h=1 m=59
